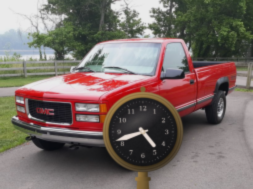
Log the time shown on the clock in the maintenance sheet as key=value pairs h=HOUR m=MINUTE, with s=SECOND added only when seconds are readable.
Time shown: h=4 m=42
